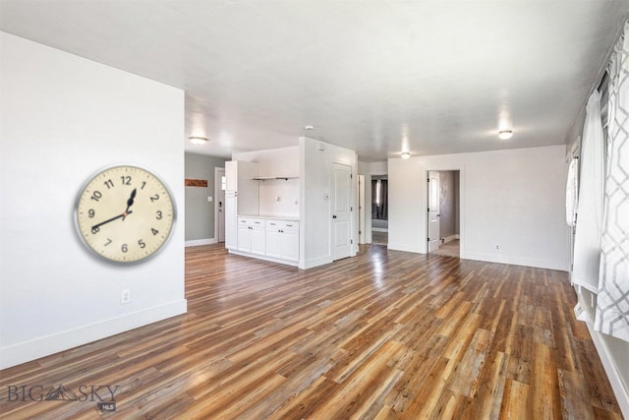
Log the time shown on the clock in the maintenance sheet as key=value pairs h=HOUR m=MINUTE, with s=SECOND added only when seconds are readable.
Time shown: h=12 m=41
